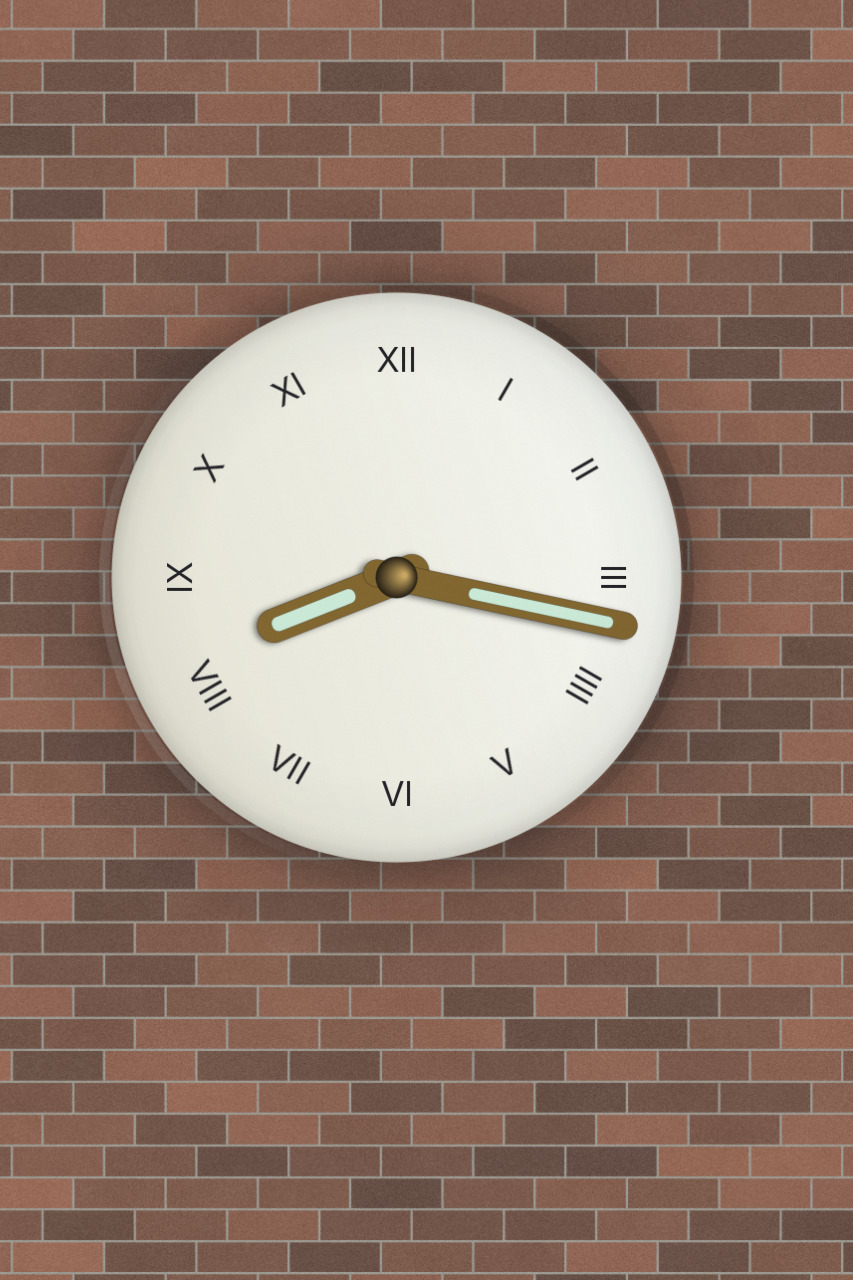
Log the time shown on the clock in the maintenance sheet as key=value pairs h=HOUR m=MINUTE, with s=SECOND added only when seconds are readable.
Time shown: h=8 m=17
